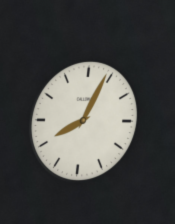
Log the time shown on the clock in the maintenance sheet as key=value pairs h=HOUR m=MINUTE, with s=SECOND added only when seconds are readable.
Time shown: h=8 m=4
